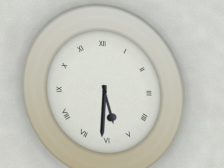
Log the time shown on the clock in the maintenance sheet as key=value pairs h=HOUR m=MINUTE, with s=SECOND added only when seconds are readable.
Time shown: h=5 m=31
